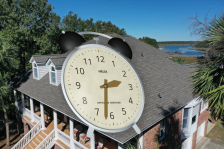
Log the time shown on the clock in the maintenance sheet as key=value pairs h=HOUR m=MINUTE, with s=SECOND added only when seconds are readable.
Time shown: h=2 m=32
